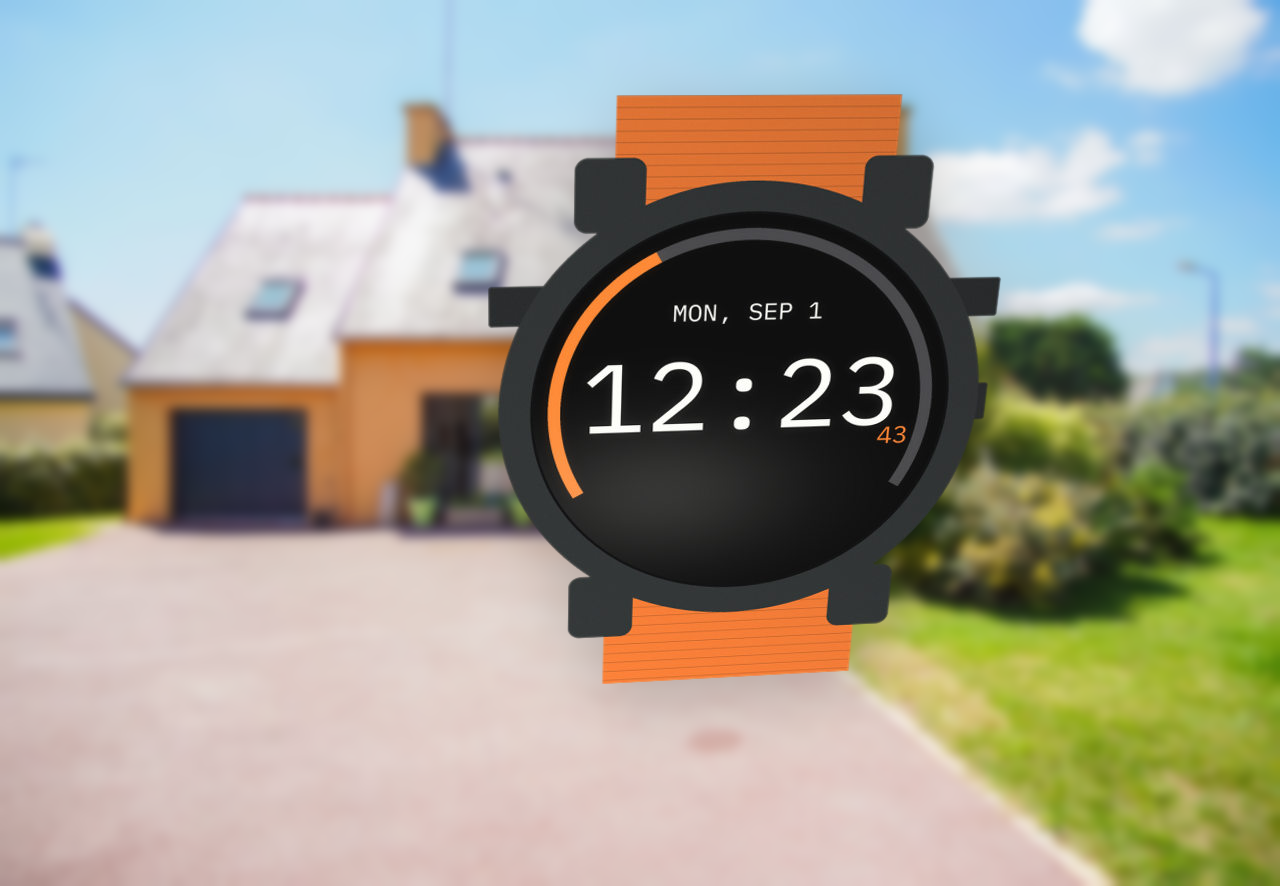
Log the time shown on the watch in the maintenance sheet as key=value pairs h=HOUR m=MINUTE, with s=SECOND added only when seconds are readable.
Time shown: h=12 m=23 s=43
